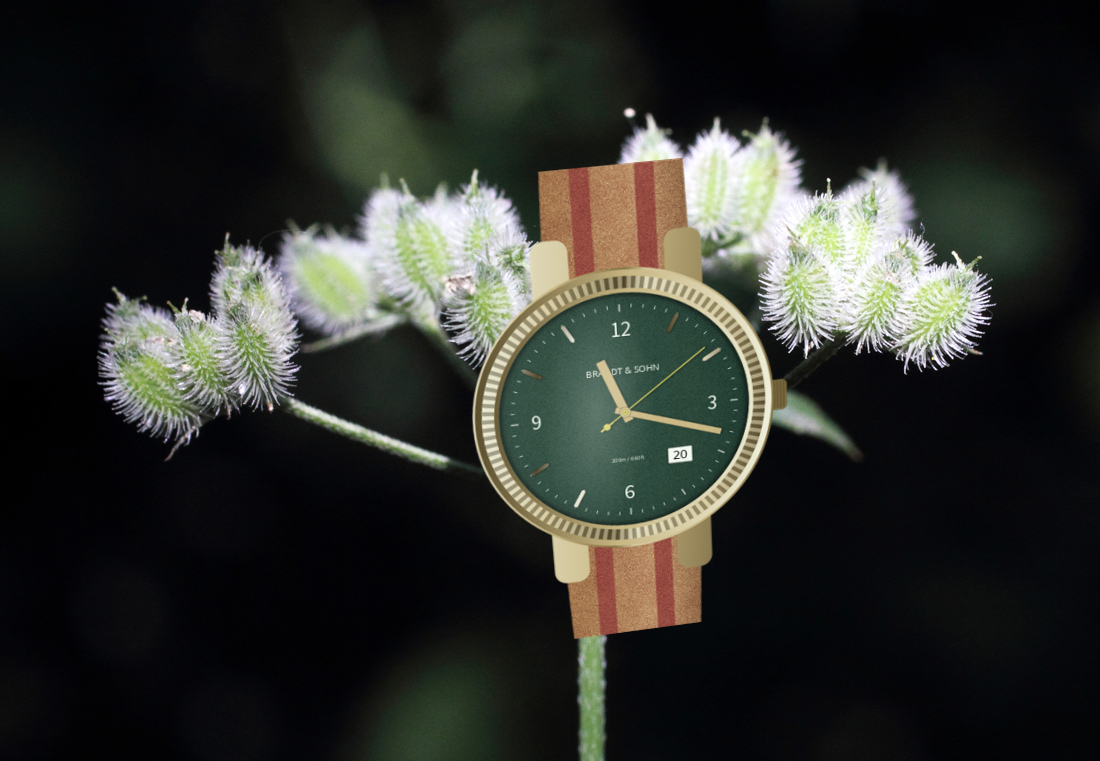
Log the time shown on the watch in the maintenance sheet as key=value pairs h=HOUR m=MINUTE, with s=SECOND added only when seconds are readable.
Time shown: h=11 m=18 s=9
